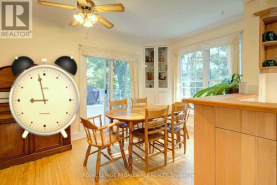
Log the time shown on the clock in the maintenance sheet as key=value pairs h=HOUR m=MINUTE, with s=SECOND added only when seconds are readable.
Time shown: h=8 m=58
